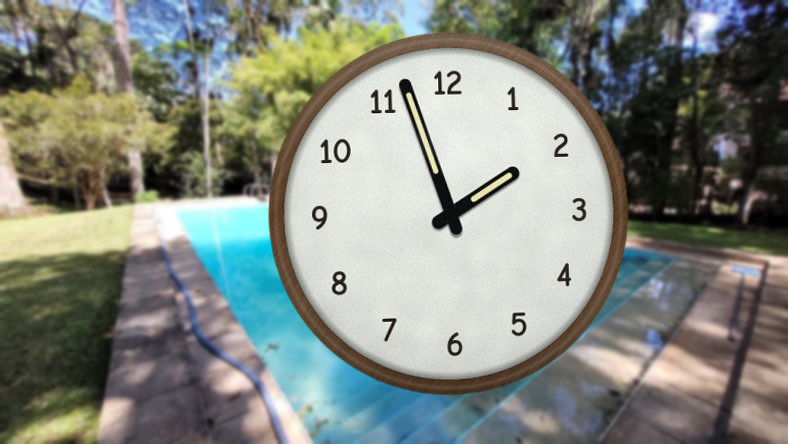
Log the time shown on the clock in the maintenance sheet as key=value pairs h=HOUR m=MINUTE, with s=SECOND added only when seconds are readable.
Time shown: h=1 m=57
